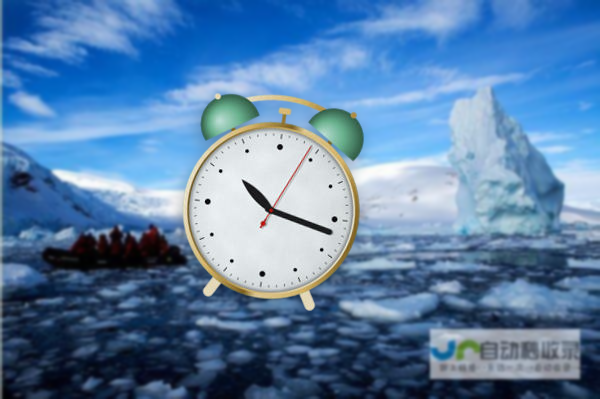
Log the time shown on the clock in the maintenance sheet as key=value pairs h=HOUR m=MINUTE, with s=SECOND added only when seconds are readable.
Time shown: h=10 m=17 s=4
